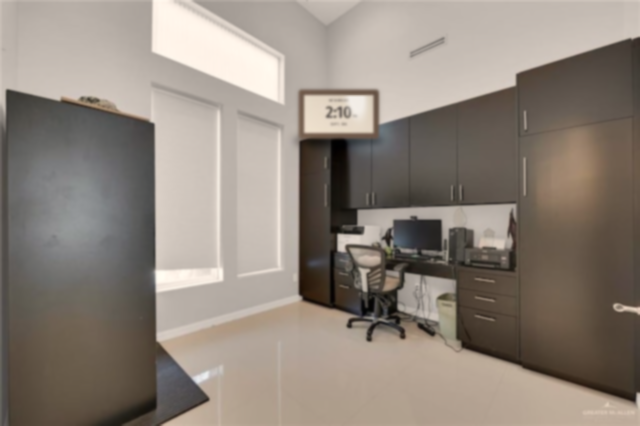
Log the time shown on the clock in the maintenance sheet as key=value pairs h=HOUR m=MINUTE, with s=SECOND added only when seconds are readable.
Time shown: h=2 m=10
